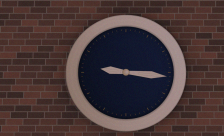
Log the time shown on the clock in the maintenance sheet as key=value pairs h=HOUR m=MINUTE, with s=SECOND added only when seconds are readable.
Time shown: h=9 m=16
